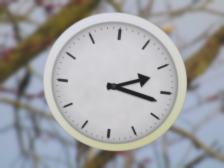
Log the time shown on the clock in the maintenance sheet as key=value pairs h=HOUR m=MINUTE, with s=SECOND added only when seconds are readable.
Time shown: h=2 m=17
